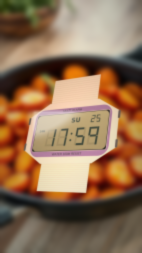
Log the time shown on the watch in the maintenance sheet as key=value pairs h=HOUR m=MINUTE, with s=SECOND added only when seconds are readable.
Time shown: h=17 m=59
